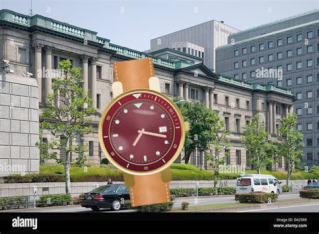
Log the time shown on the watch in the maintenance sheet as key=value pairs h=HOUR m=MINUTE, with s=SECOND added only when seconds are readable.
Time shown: h=7 m=18
